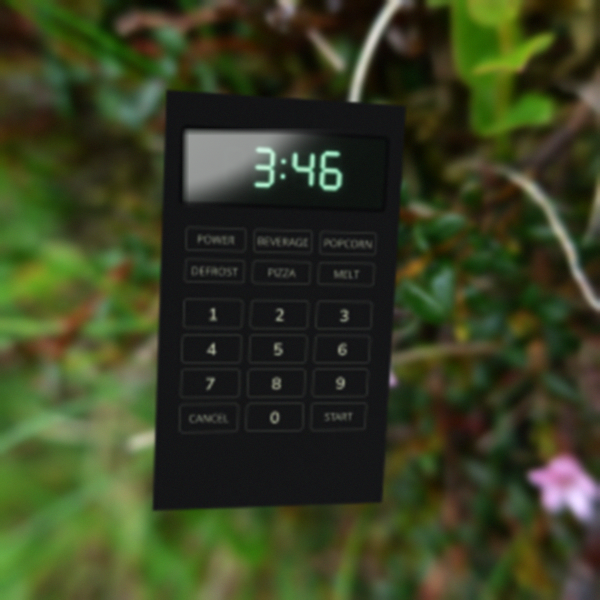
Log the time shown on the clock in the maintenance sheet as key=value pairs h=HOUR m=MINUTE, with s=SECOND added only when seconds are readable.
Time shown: h=3 m=46
